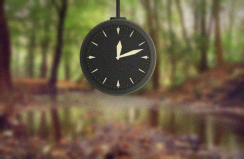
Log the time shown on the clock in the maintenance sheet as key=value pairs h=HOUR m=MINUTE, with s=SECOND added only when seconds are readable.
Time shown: h=12 m=12
